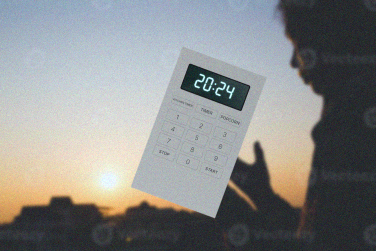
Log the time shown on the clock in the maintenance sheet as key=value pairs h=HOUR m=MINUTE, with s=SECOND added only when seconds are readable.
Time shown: h=20 m=24
